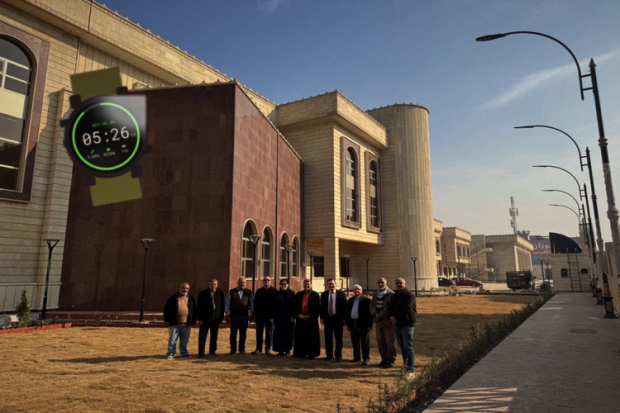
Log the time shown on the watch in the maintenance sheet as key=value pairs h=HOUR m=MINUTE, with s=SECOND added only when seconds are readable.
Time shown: h=5 m=26
